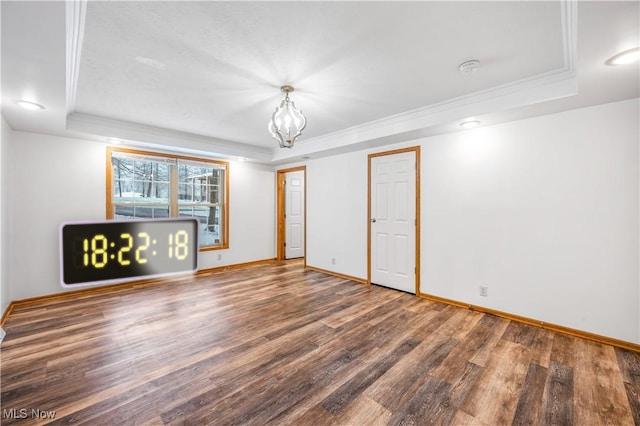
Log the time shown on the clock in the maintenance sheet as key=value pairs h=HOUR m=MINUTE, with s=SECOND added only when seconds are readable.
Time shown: h=18 m=22 s=18
